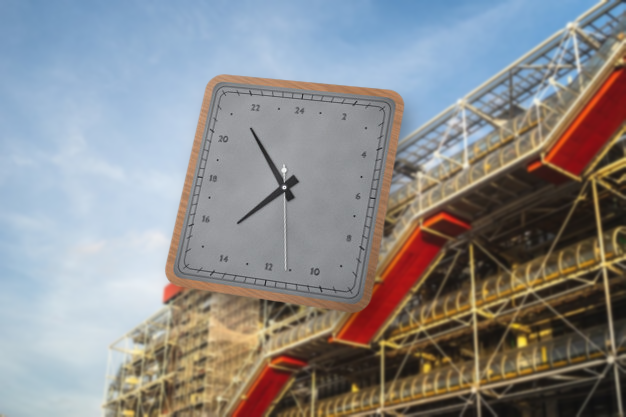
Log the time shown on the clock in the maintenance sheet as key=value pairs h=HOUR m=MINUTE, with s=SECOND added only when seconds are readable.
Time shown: h=14 m=53 s=28
